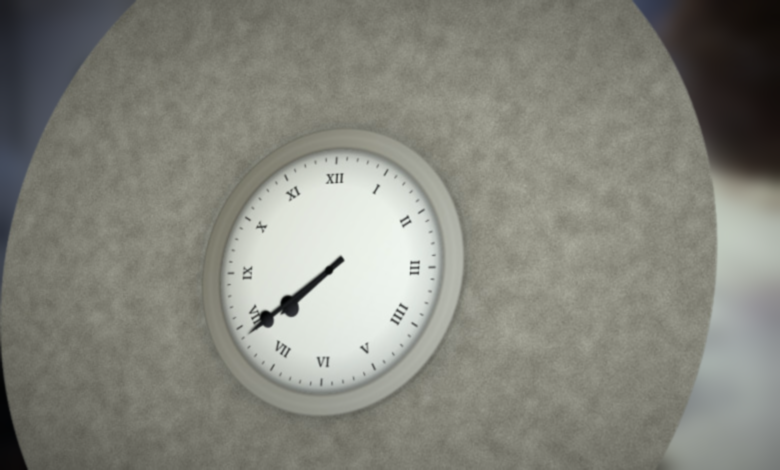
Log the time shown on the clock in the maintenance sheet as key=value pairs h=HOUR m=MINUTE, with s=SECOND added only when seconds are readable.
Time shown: h=7 m=39
